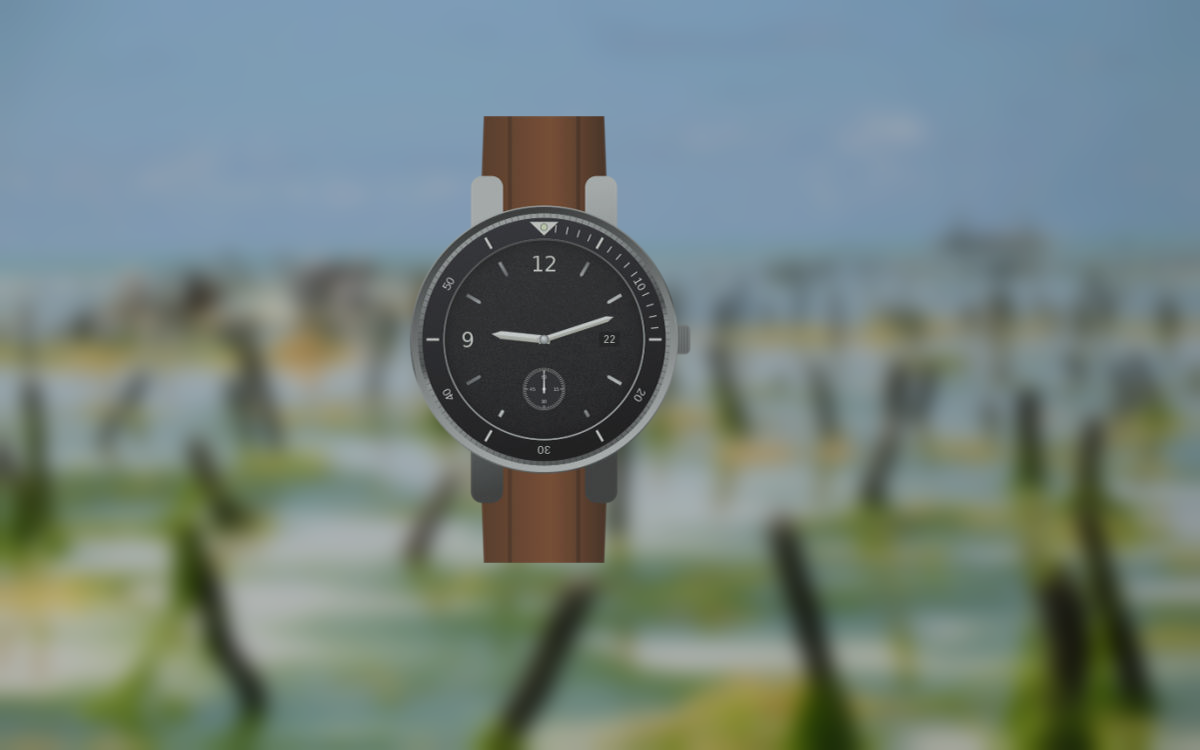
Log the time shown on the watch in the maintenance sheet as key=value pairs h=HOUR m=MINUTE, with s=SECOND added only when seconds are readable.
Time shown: h=9 m=12
